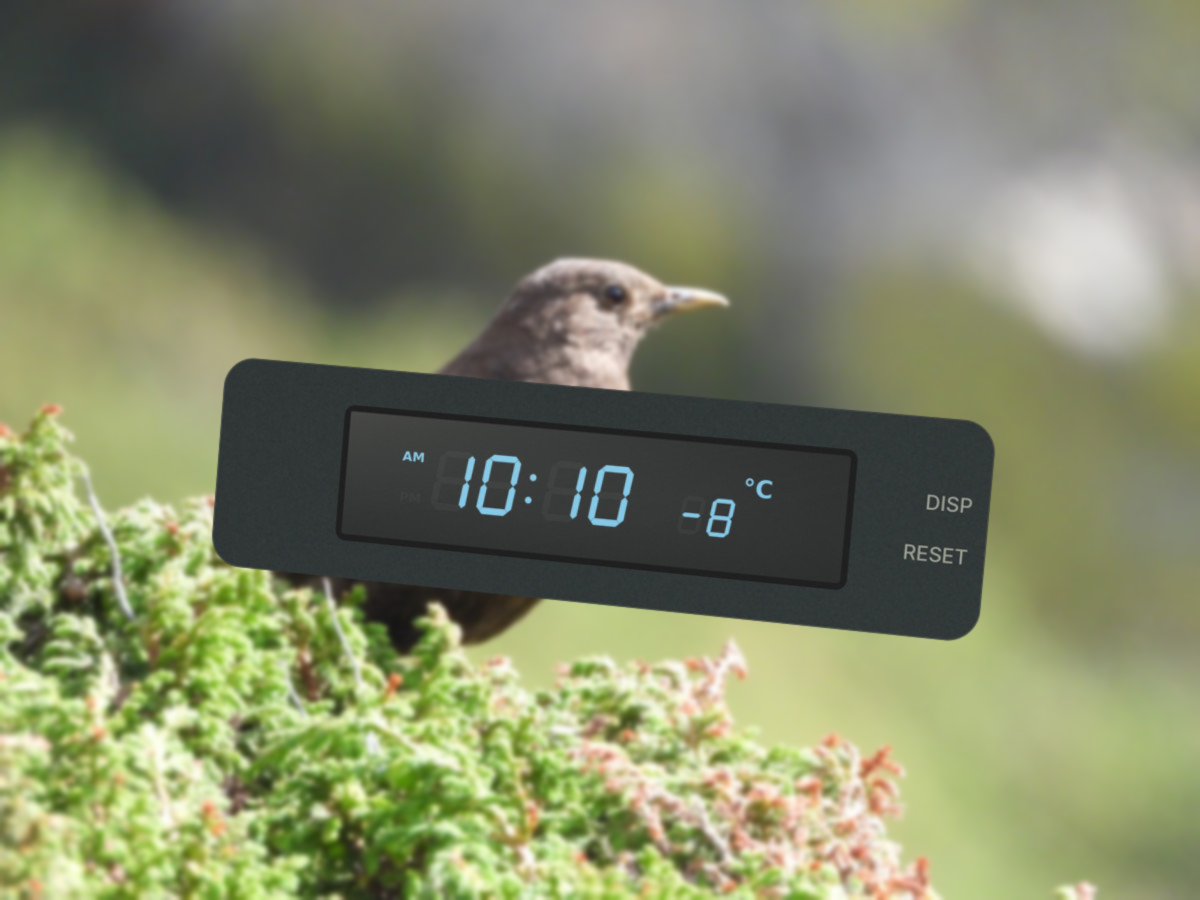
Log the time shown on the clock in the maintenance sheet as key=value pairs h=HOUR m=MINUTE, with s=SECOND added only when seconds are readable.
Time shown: h=10 m=10
